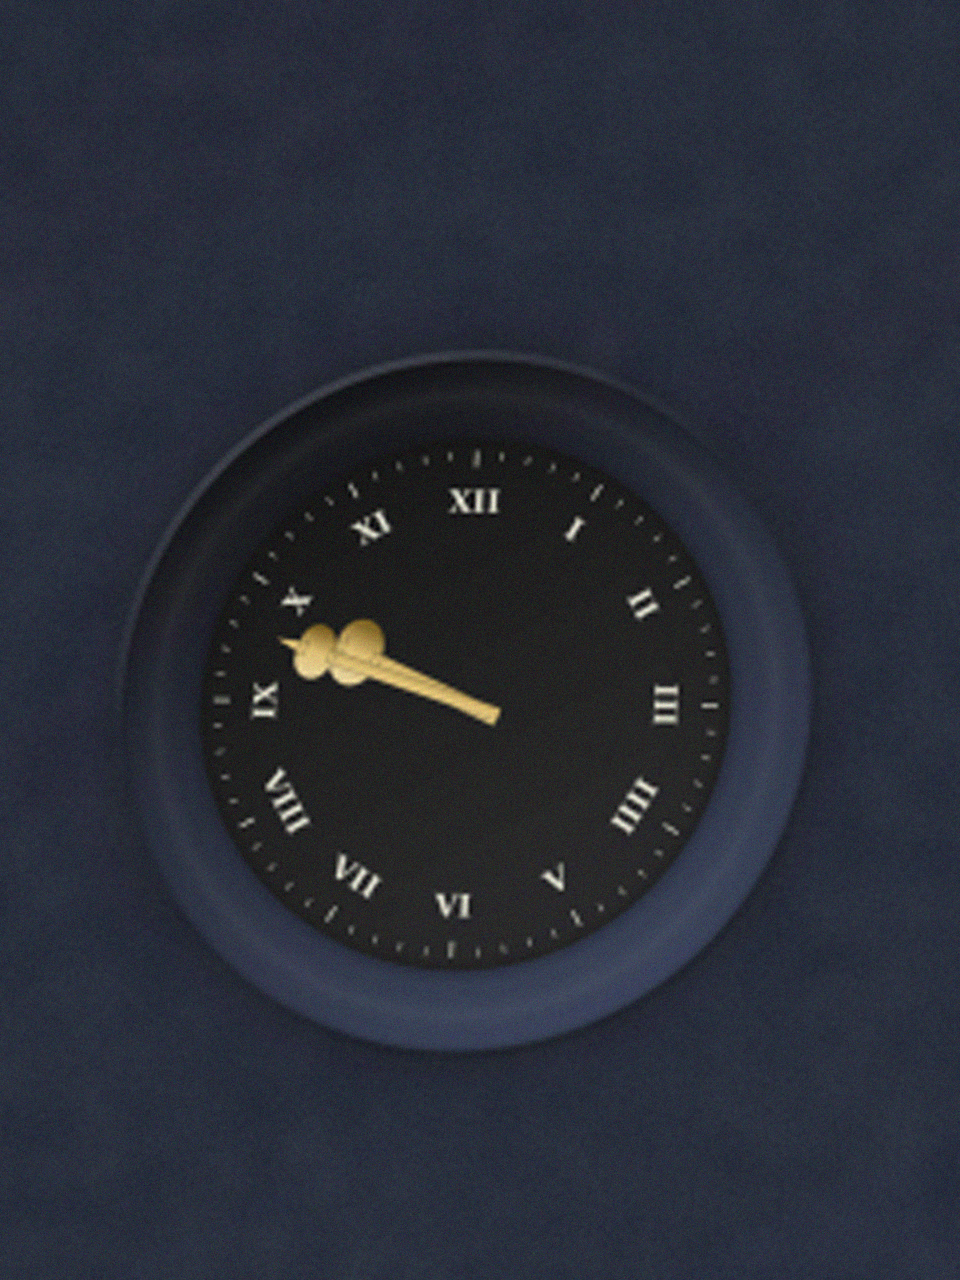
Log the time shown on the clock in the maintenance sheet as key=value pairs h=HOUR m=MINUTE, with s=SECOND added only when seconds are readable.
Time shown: h=9 m=48
